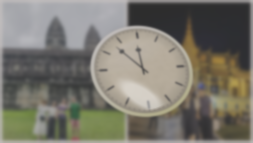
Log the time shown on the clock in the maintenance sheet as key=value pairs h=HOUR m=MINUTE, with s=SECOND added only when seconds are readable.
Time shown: h=11 m=53
